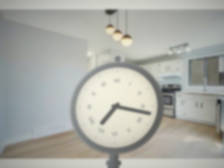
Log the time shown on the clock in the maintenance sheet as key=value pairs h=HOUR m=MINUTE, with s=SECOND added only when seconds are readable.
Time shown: h=7 m=17
